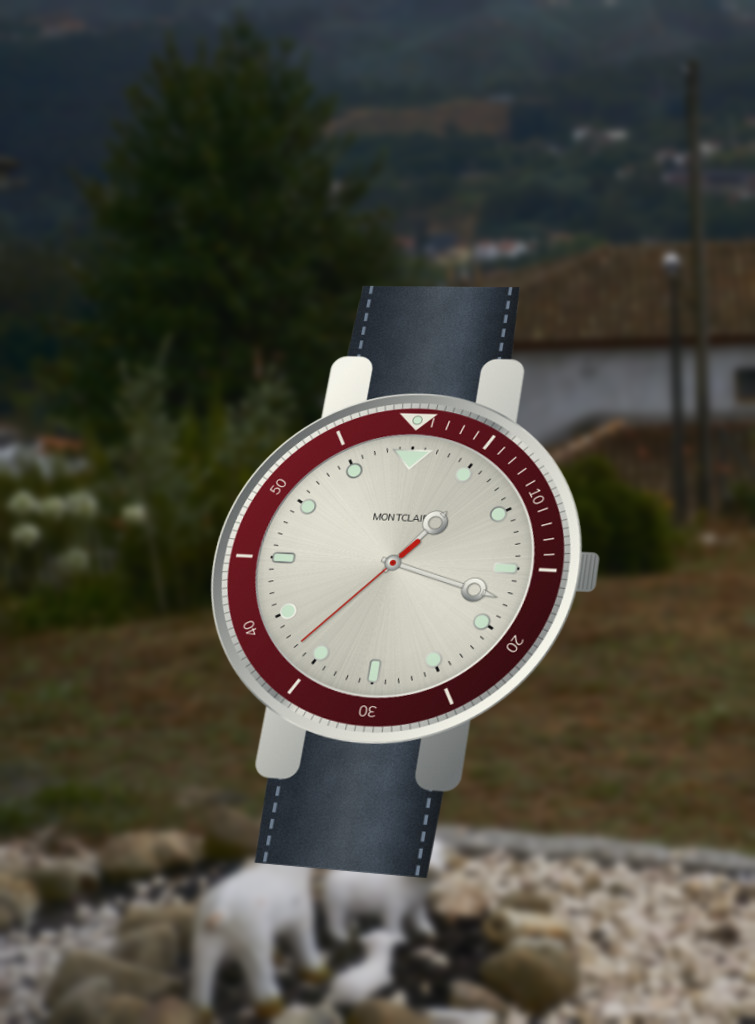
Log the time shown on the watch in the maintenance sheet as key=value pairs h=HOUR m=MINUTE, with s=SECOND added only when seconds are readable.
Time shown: h=1 m=17 s=37
